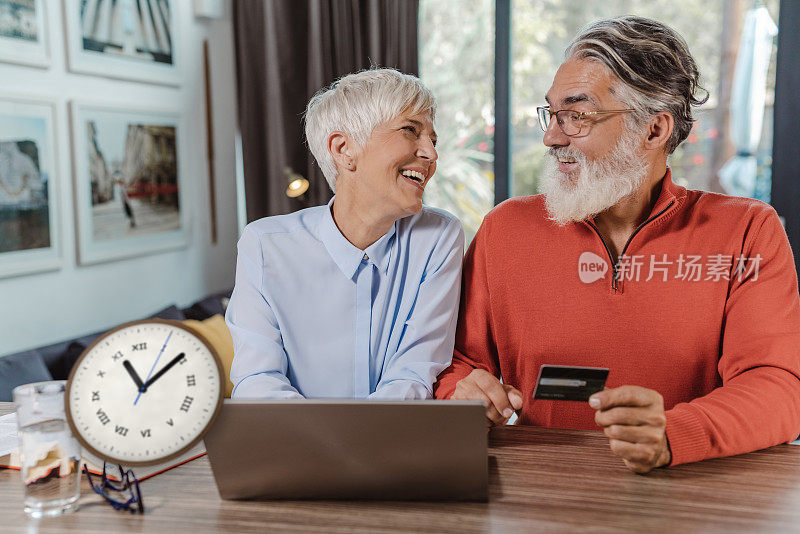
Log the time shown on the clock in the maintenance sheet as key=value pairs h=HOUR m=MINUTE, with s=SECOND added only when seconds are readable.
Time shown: h=11 m=9 s=5
